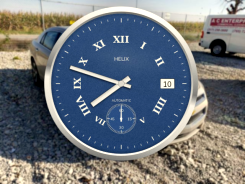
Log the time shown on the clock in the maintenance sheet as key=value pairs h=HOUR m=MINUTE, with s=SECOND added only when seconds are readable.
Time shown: h=7 m=48
